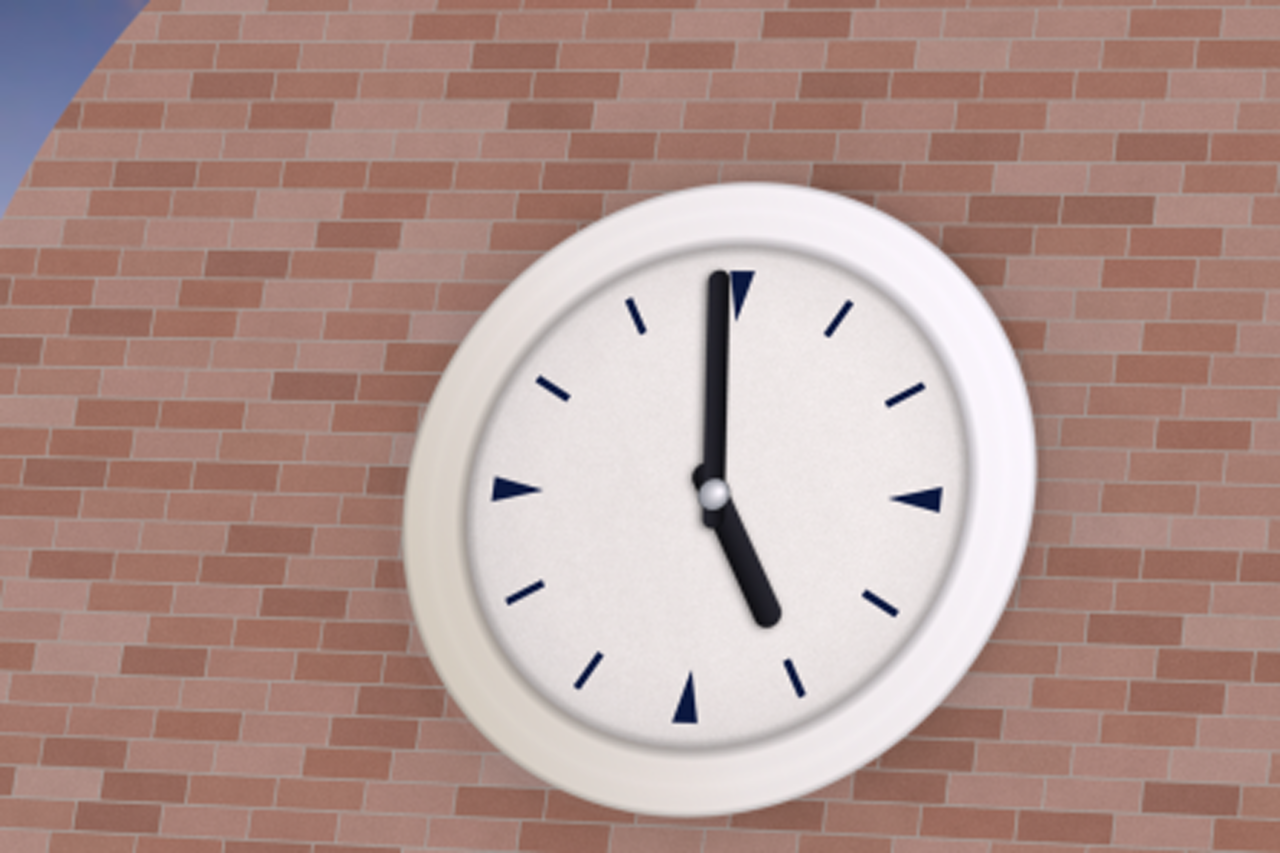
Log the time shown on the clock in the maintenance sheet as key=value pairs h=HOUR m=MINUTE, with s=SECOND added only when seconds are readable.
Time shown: h=4 m=59
